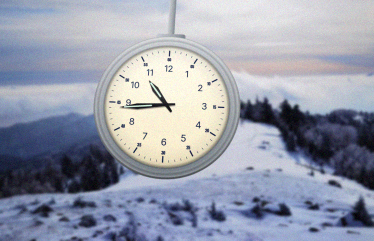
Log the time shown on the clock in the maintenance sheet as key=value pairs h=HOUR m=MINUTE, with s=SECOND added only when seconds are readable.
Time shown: h=10 m=44
